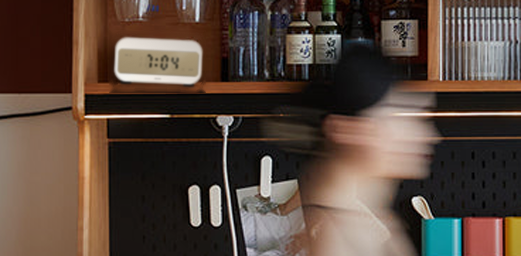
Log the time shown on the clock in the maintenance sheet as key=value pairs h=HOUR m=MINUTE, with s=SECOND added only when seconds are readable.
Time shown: h=7 m=4
